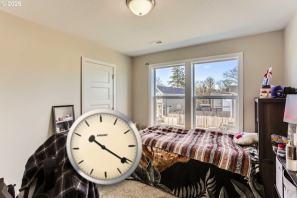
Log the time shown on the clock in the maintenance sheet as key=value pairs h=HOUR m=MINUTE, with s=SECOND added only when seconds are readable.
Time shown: h=10 m=21
